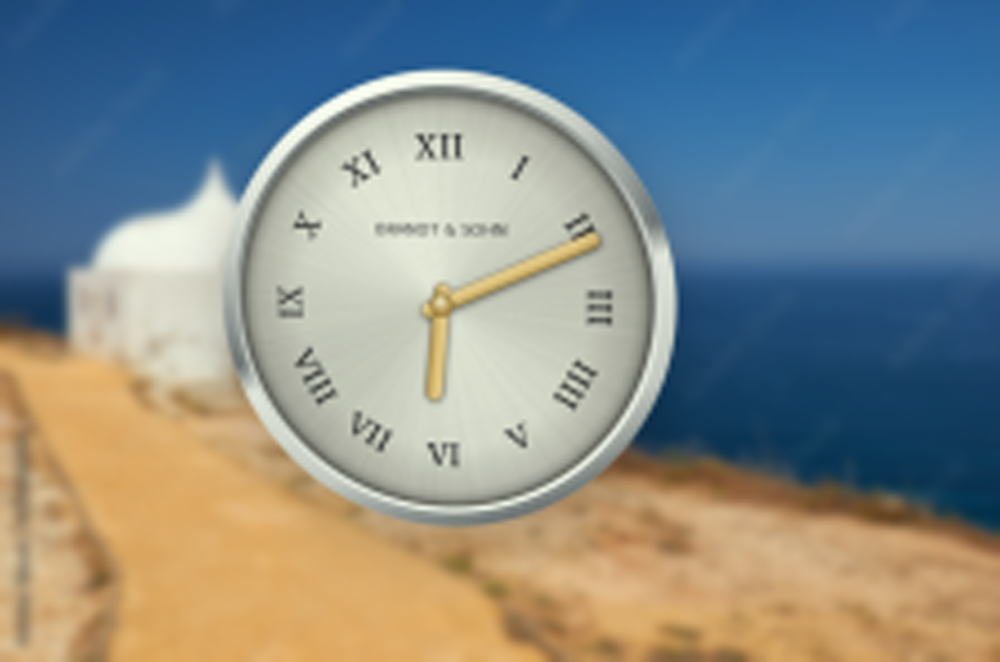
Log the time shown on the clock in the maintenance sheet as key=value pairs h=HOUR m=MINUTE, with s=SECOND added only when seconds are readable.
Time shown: h=6 m=11
